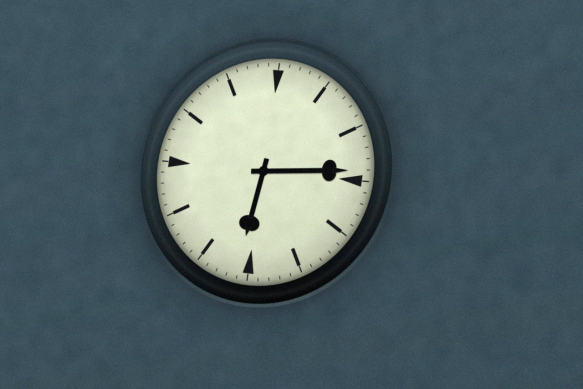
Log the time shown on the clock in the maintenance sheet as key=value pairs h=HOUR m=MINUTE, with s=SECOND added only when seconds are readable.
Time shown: h=6 m=14
